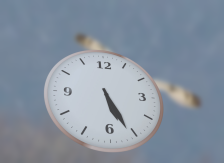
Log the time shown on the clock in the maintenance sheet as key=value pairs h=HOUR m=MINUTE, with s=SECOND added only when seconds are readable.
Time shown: h=5 m=26
